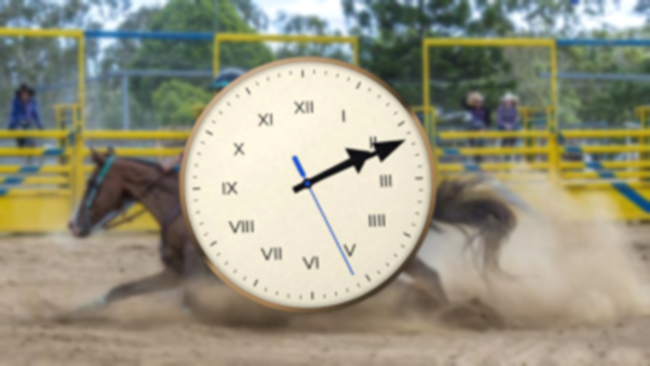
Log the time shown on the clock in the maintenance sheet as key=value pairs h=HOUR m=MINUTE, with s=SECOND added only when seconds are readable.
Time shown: h=2 m=11 s=26
